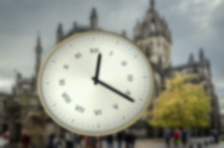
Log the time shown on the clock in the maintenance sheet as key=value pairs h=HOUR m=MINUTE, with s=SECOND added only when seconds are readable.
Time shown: h=12 m=21
